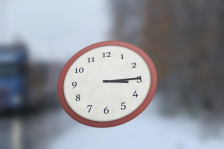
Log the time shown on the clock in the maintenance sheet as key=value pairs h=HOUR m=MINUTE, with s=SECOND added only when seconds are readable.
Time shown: h=3 m=15
